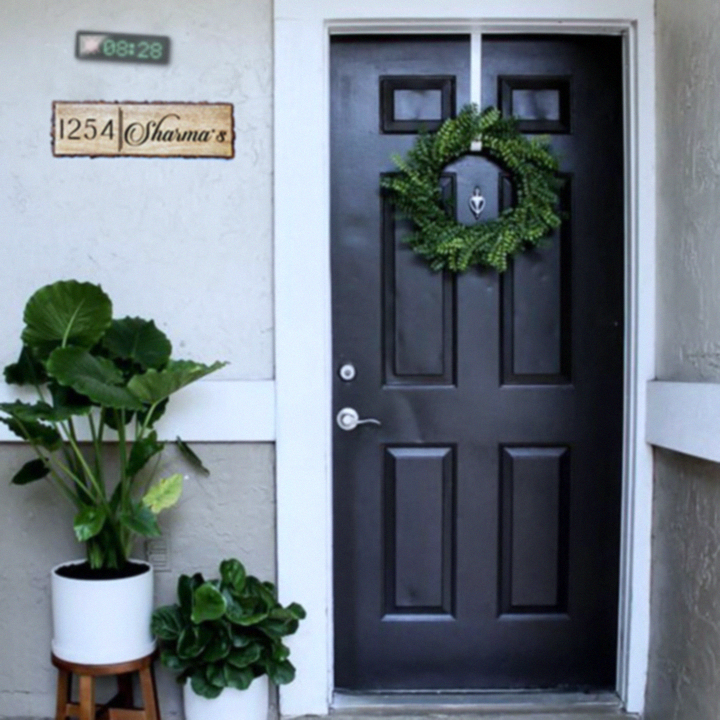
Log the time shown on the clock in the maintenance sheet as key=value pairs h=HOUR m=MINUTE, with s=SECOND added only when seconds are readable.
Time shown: h=8 m=28
